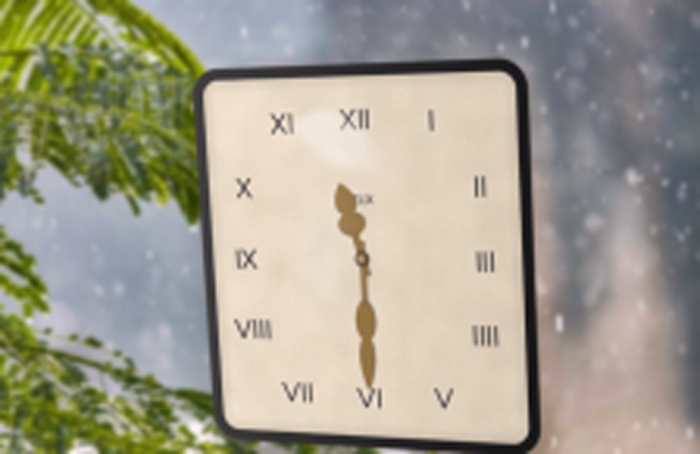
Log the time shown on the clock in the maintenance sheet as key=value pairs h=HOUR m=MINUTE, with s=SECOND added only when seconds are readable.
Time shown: h=11 m=30
